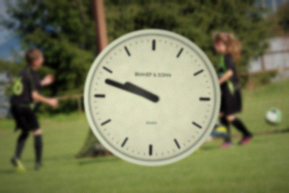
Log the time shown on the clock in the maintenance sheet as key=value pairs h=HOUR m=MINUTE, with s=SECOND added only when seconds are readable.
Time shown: h=9 m=48
